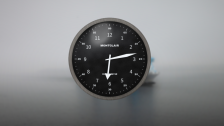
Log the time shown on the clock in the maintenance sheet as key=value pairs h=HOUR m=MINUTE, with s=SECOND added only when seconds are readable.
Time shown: h=6 m=13
